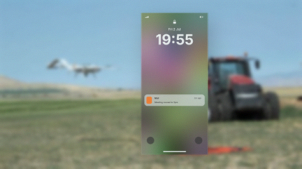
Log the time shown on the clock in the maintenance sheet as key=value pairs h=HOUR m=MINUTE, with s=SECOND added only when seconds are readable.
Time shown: h=19 m=55
